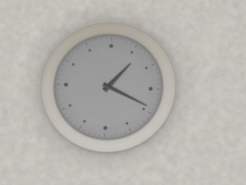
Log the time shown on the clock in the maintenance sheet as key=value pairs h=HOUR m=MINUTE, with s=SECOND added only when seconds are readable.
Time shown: h=1 m=19
